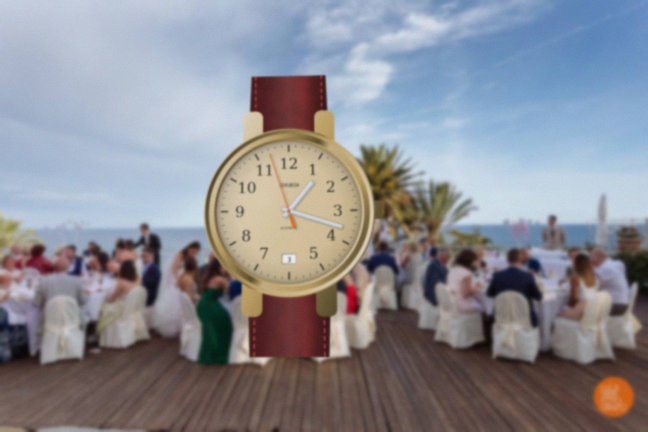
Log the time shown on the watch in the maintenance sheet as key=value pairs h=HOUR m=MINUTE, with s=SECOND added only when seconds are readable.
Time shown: h=1 m=17 s=57
